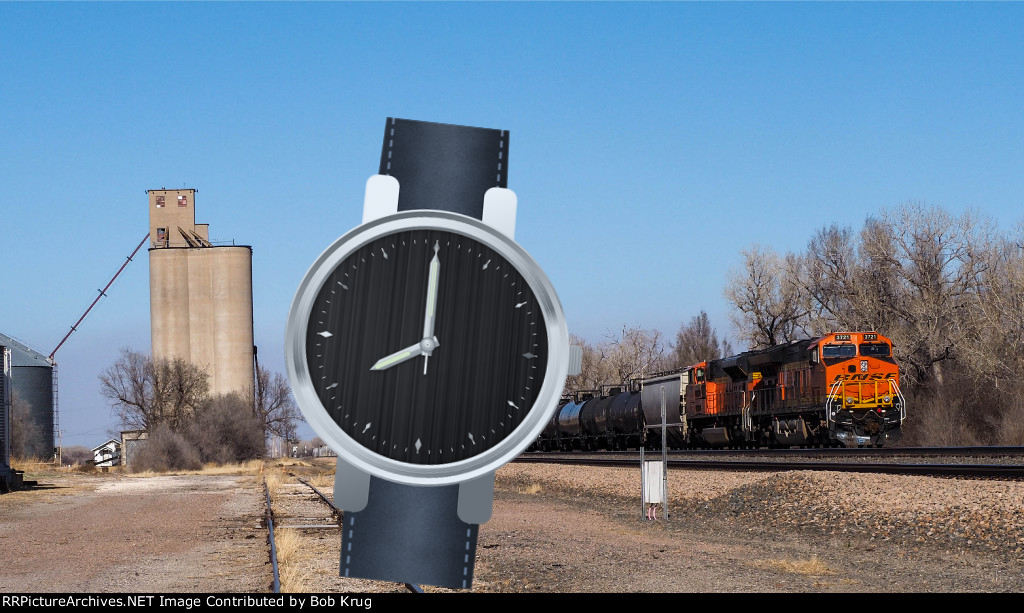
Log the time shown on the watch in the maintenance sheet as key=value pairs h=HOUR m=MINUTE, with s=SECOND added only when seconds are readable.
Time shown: h=8 m=0 s=0
